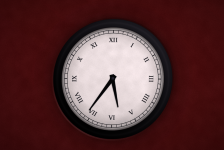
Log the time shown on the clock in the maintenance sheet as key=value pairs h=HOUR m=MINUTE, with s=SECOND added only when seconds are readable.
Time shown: h=5 m=36
